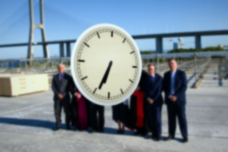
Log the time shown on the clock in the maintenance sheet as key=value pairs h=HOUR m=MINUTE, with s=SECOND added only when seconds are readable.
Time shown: h=6 m=34
